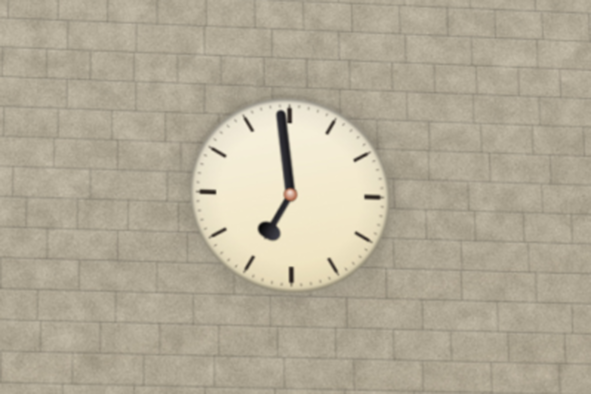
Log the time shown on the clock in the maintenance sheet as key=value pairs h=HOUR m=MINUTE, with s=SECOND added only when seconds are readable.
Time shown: h=6 m=59
